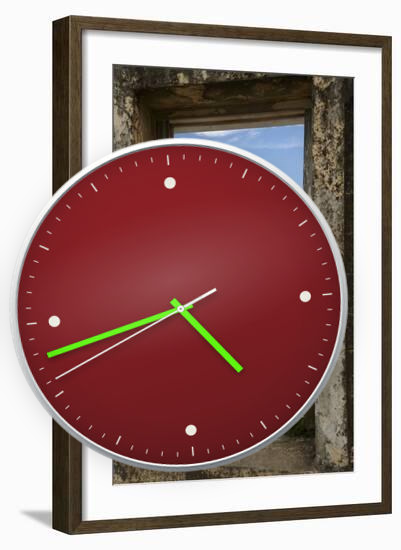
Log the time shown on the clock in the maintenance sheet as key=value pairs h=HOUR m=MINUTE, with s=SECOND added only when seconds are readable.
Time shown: h=4 m=42 s=41
